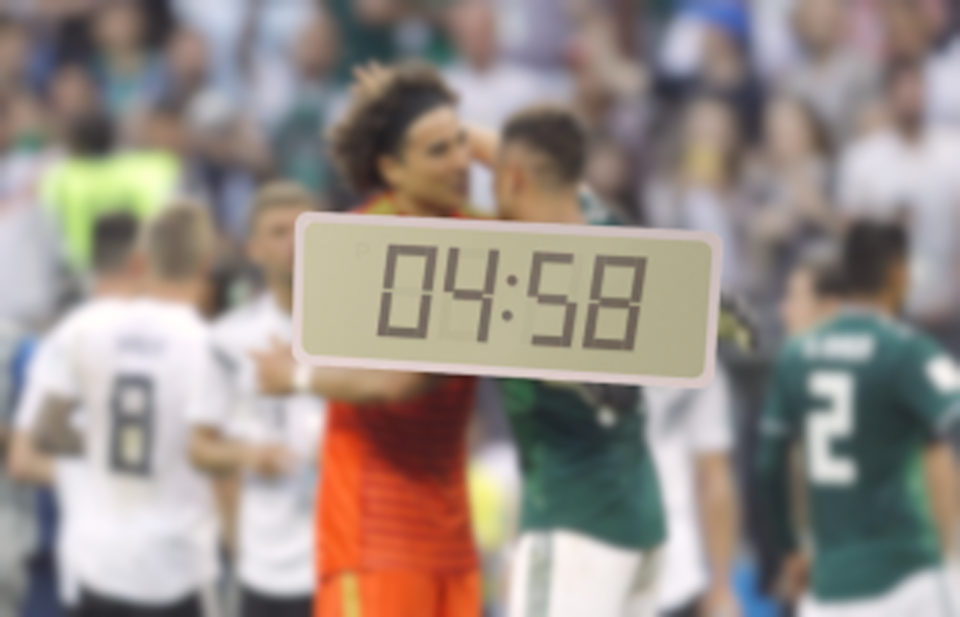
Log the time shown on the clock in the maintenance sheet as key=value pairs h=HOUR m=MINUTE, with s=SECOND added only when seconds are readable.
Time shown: h=4 m=58
